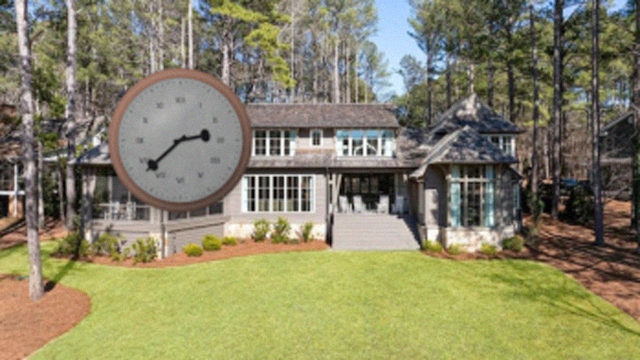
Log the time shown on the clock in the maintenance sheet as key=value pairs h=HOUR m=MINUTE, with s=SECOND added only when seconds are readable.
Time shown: h=2 m=38
